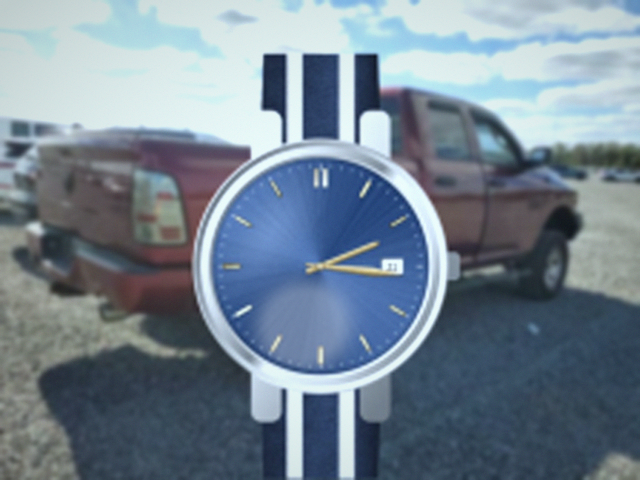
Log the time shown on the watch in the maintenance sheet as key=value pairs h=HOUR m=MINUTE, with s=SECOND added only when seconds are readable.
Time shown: h=2 m=16
